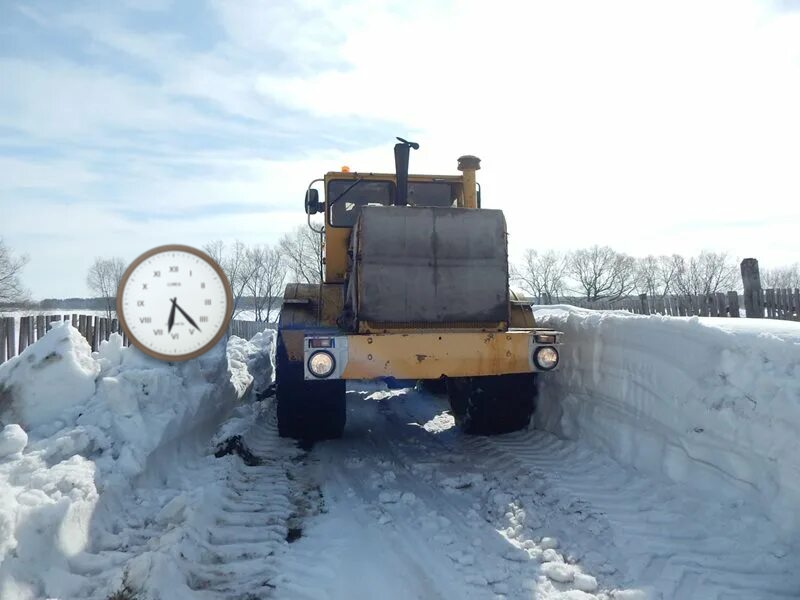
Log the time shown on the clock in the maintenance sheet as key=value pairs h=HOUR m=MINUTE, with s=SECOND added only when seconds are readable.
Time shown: h=6 m=23
